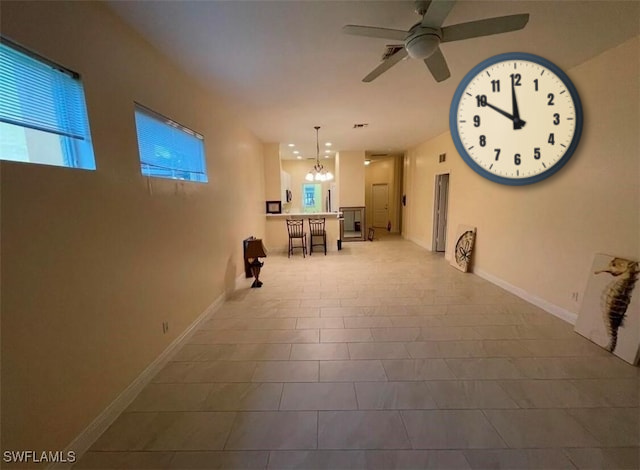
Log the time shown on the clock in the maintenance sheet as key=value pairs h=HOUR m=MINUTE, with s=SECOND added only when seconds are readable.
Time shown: h=11 m=50
